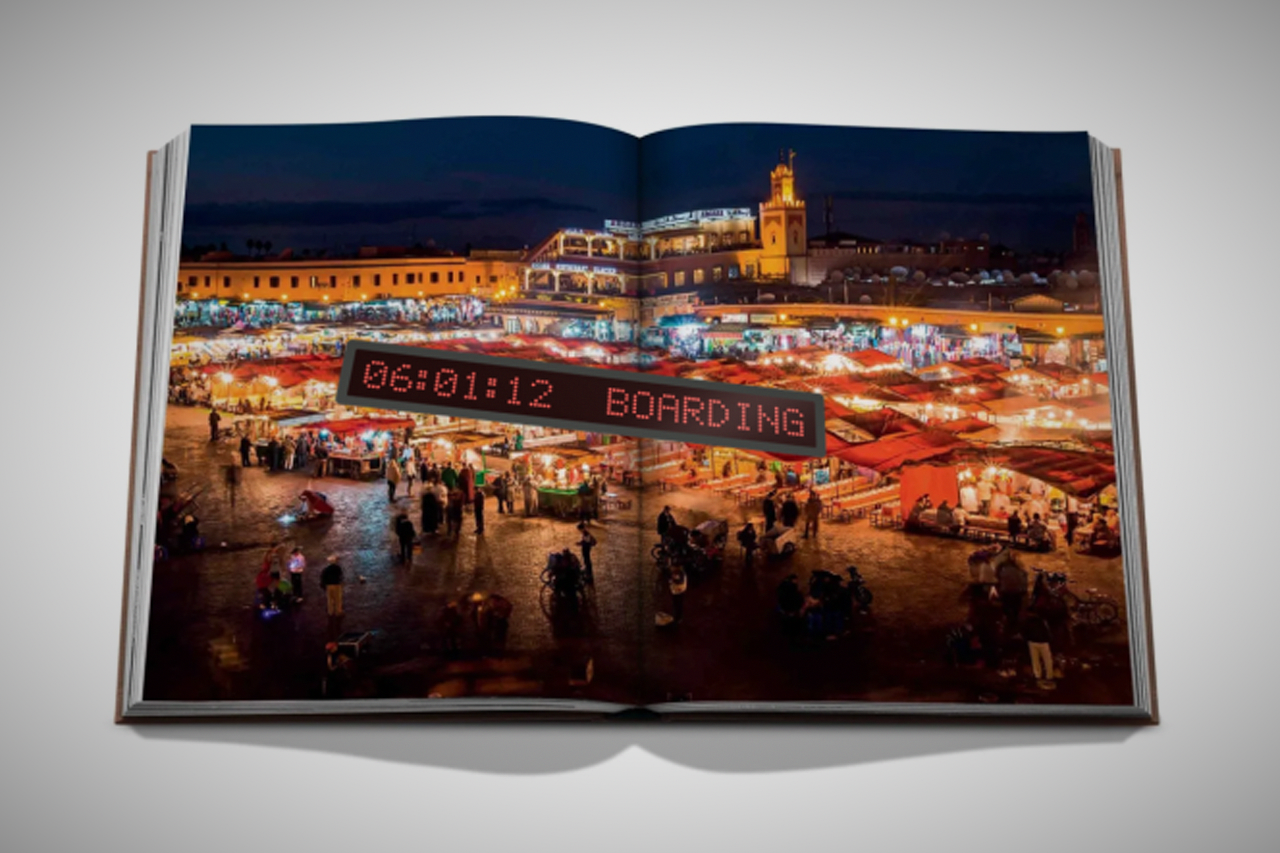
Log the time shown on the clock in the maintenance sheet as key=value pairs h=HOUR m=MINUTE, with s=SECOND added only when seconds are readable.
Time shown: h=6 m=1 s=12
